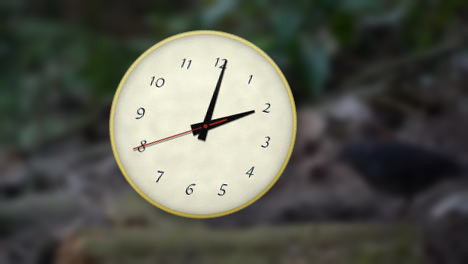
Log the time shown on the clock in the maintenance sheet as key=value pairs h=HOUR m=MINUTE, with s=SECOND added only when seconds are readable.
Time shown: h=2 m=0 s=40
